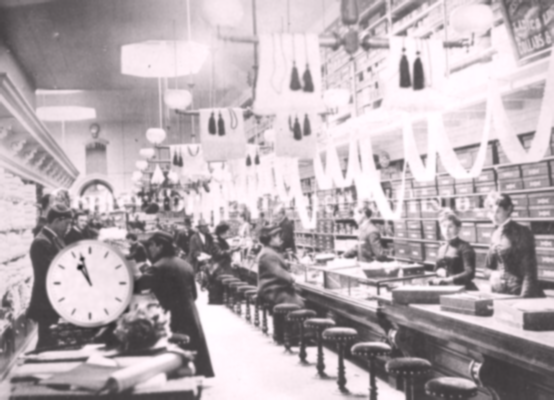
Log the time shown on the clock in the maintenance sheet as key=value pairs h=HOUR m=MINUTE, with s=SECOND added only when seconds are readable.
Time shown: h=10 m=57
